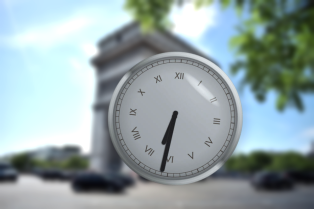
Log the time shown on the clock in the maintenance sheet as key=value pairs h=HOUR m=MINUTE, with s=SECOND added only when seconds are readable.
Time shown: h=6 m=31
